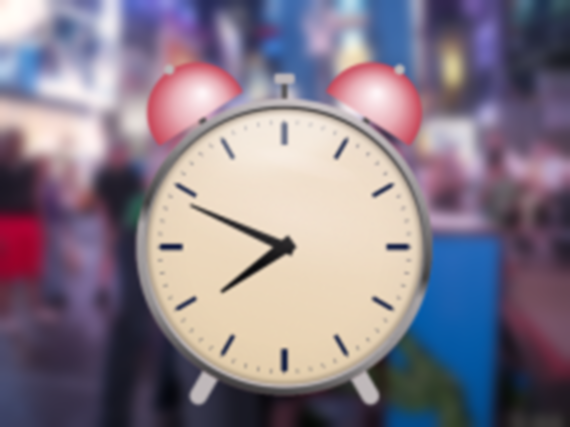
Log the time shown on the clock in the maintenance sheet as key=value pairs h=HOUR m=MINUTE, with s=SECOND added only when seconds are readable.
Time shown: h=7 m=49
